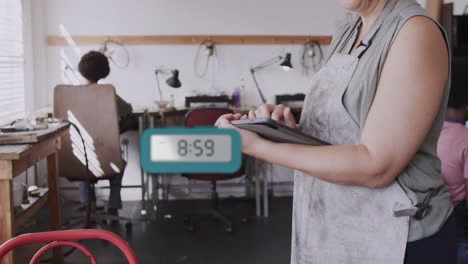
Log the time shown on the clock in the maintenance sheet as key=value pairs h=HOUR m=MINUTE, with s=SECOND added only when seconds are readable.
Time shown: h=8 m=59
